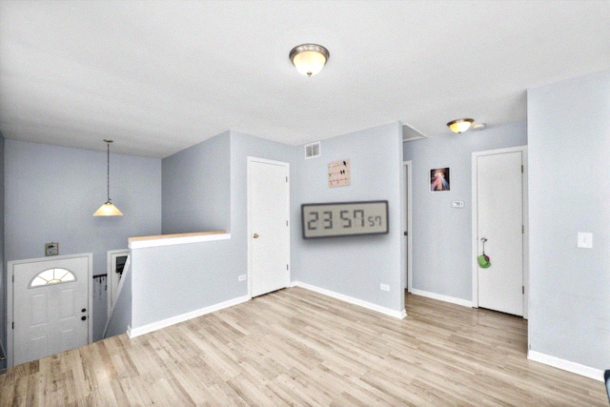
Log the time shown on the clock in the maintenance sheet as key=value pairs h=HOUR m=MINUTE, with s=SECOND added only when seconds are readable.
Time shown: h=23 m=57
